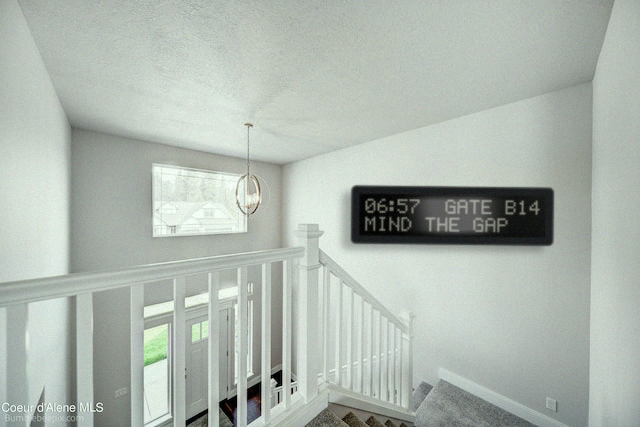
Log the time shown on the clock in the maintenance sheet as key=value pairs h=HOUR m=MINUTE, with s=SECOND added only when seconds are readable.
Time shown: h=6 m=57
